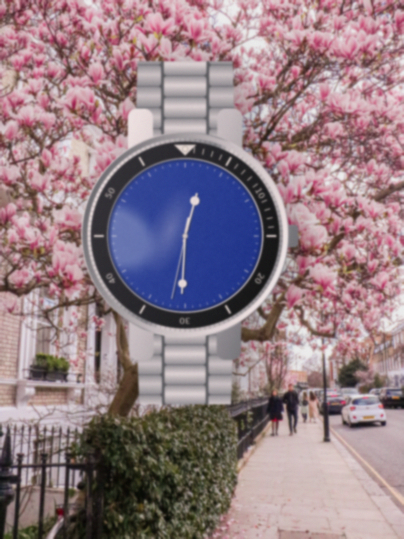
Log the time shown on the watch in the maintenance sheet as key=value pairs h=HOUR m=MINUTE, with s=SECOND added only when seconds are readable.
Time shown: h=12 m=30 s=32
